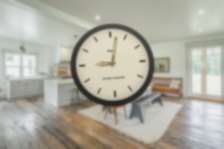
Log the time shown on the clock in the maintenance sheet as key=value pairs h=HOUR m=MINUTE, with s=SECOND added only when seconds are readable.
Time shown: h=9 m=2
